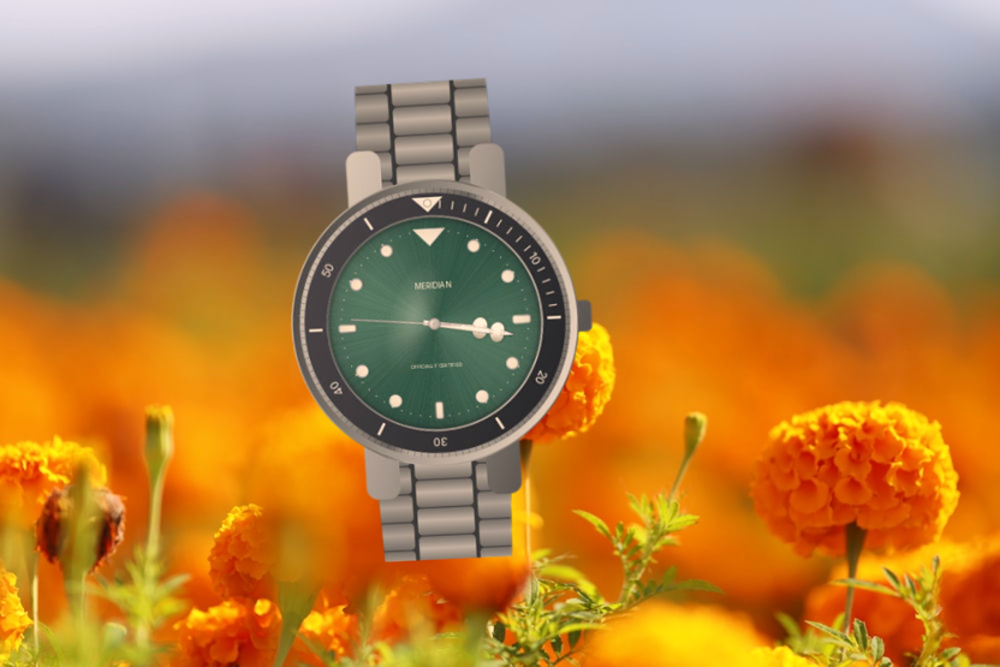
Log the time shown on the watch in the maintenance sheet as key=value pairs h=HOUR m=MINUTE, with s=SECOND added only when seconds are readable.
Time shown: h=3 m=16 s=46
